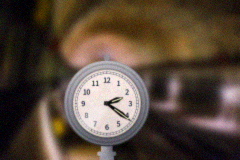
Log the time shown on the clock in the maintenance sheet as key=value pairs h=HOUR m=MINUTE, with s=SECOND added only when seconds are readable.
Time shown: h=2 m=21
